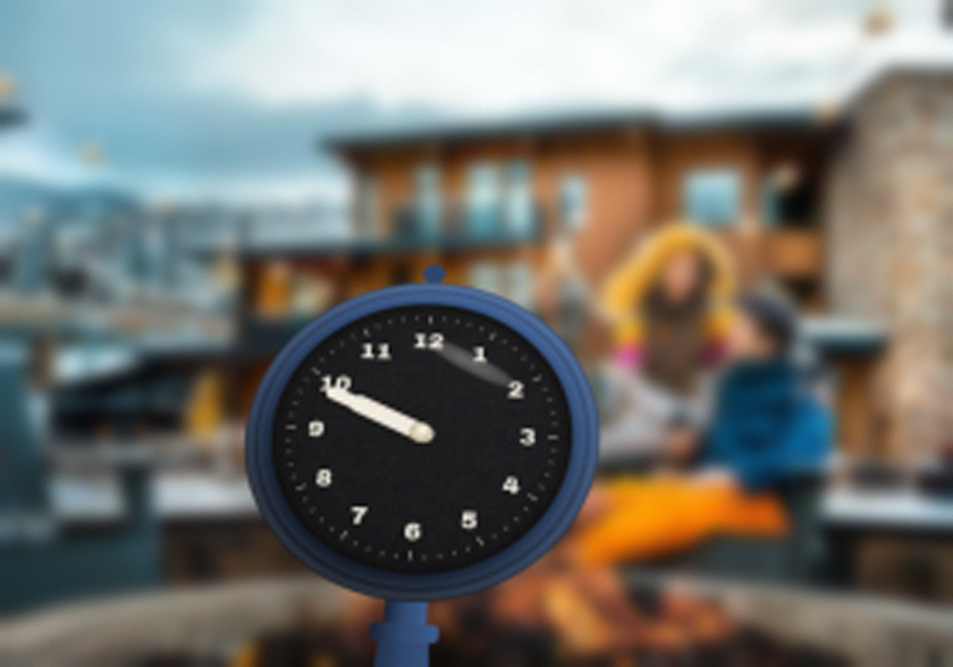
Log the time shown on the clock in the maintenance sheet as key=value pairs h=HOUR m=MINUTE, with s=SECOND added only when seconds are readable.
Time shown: h=9 m=49
